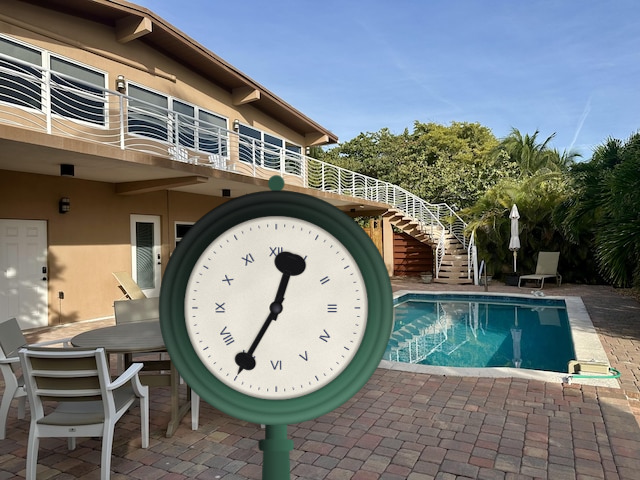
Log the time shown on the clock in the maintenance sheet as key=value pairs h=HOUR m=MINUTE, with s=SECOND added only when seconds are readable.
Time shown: h=12 m=35
